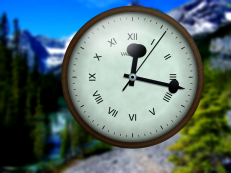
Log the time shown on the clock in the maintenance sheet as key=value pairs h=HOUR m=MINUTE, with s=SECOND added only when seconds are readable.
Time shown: h=12 m=17 s=6
